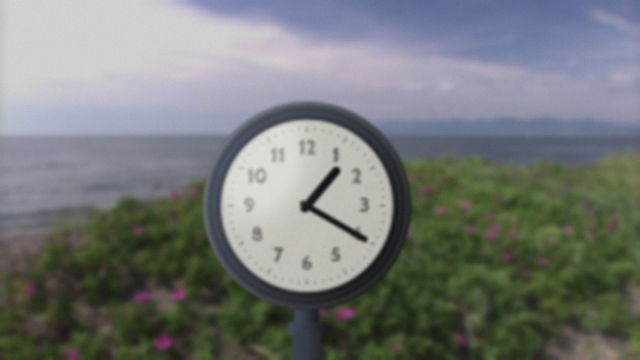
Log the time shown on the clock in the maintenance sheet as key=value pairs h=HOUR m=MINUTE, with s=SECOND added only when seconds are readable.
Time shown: h=1 m=20
